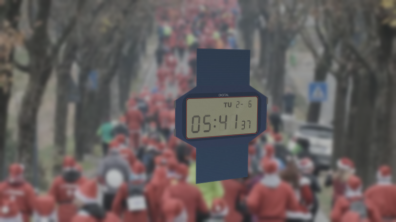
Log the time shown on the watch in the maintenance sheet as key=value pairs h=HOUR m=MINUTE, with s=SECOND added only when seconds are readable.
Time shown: h=5 m=41 s=37
